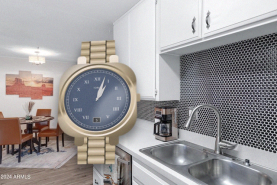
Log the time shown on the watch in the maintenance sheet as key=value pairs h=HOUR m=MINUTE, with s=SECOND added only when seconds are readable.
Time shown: h=1 m=3
